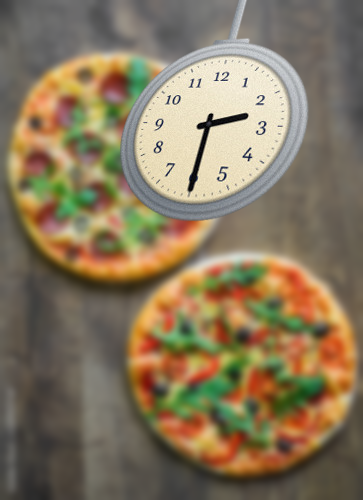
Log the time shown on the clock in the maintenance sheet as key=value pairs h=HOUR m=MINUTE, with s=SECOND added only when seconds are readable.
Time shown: h=2 m=30
